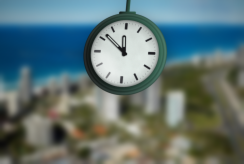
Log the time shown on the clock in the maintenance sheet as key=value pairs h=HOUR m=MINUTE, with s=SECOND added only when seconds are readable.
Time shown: h=11 m=52
